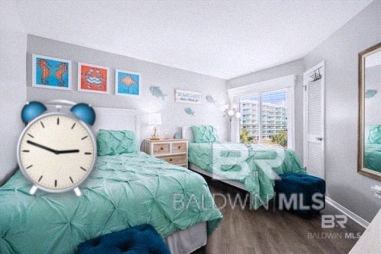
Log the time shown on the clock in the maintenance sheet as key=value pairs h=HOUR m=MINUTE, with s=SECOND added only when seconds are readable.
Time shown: h=2 m=48
